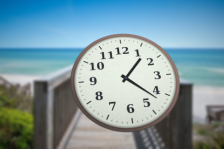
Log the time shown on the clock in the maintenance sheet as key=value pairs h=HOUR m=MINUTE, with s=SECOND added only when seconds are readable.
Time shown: h=1 m=22
